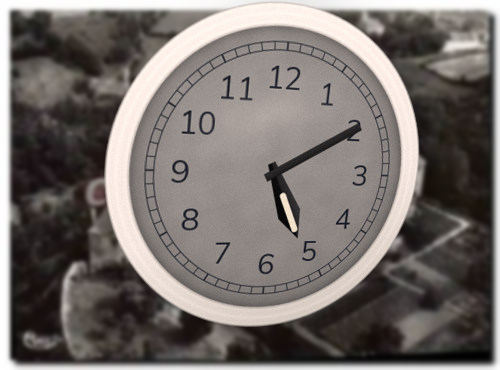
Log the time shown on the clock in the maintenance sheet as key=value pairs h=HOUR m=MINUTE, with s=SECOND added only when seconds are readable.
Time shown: h=5 m=10
